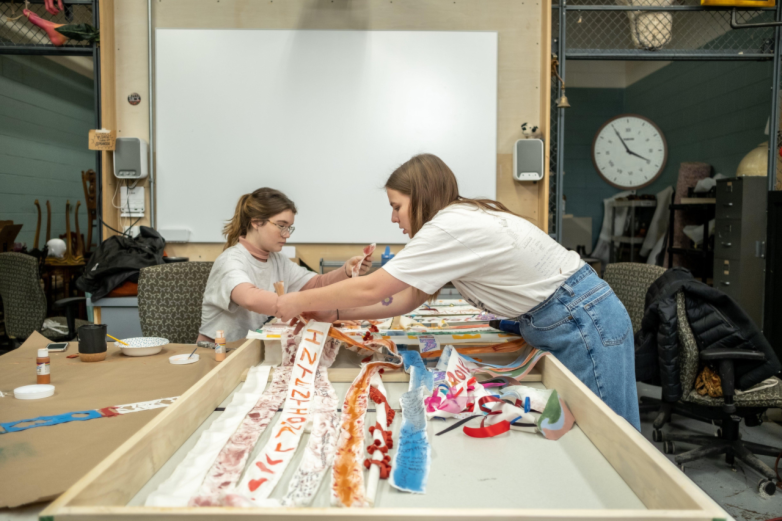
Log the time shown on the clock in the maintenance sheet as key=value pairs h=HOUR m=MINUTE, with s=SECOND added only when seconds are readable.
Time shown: h=3 m=55
